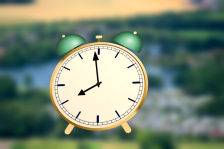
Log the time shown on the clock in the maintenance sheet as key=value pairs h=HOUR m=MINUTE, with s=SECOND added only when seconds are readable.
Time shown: h=7 m=59
